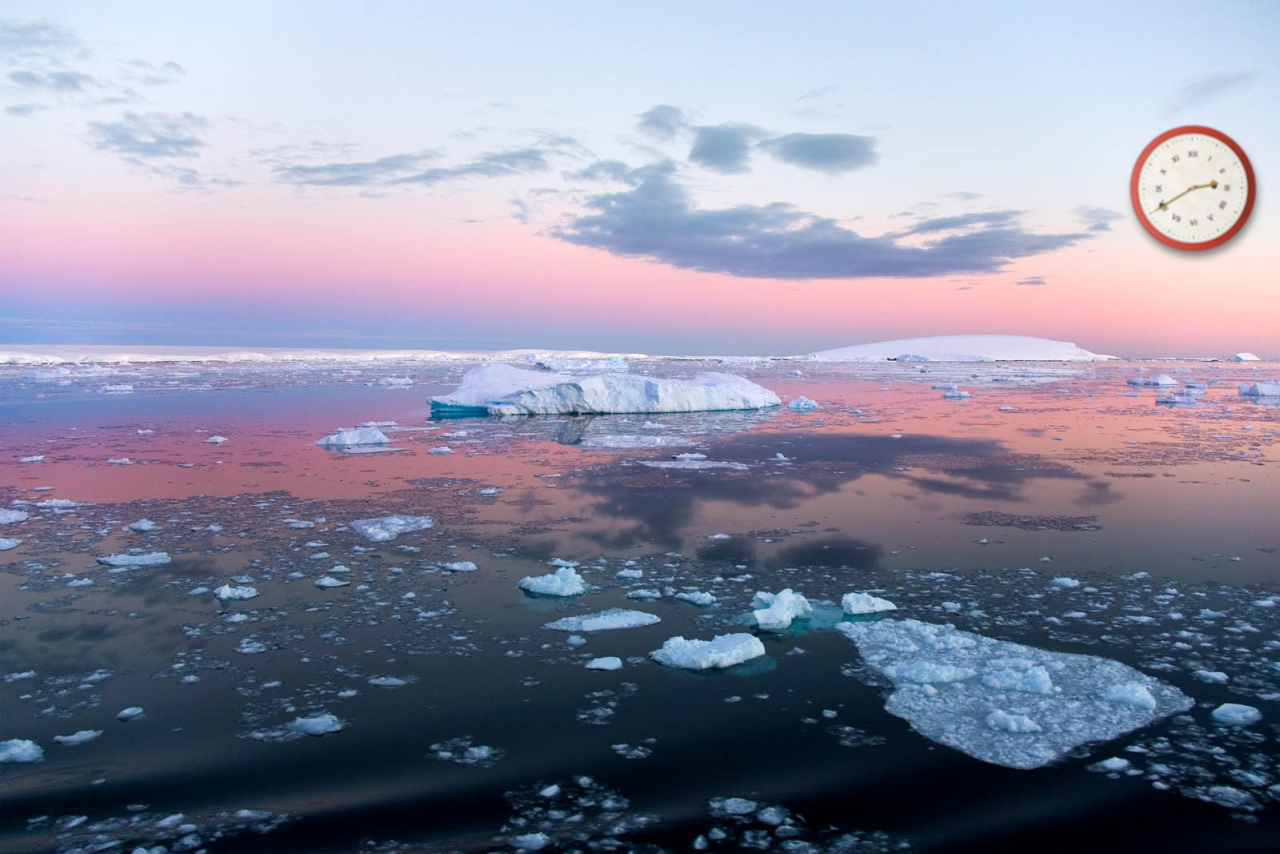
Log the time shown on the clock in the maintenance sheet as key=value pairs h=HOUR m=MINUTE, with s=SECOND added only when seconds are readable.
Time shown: h=2 m=40
